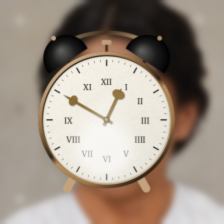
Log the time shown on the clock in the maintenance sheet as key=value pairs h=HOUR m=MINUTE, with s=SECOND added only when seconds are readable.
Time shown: h=12 m=50
